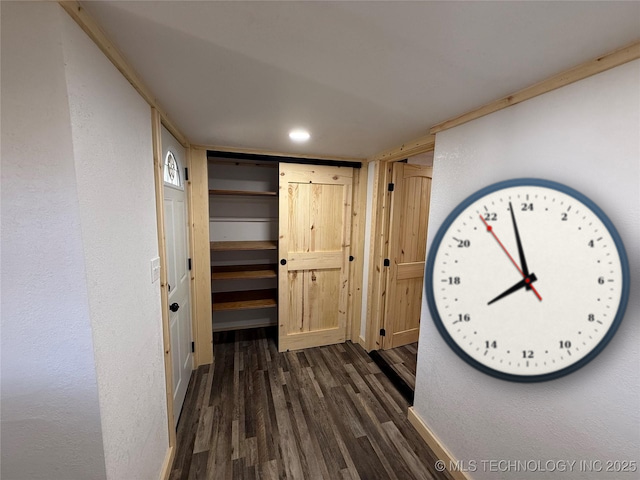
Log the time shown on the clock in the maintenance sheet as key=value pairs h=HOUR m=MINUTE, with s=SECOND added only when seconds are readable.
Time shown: h=15 m=57 s=54
